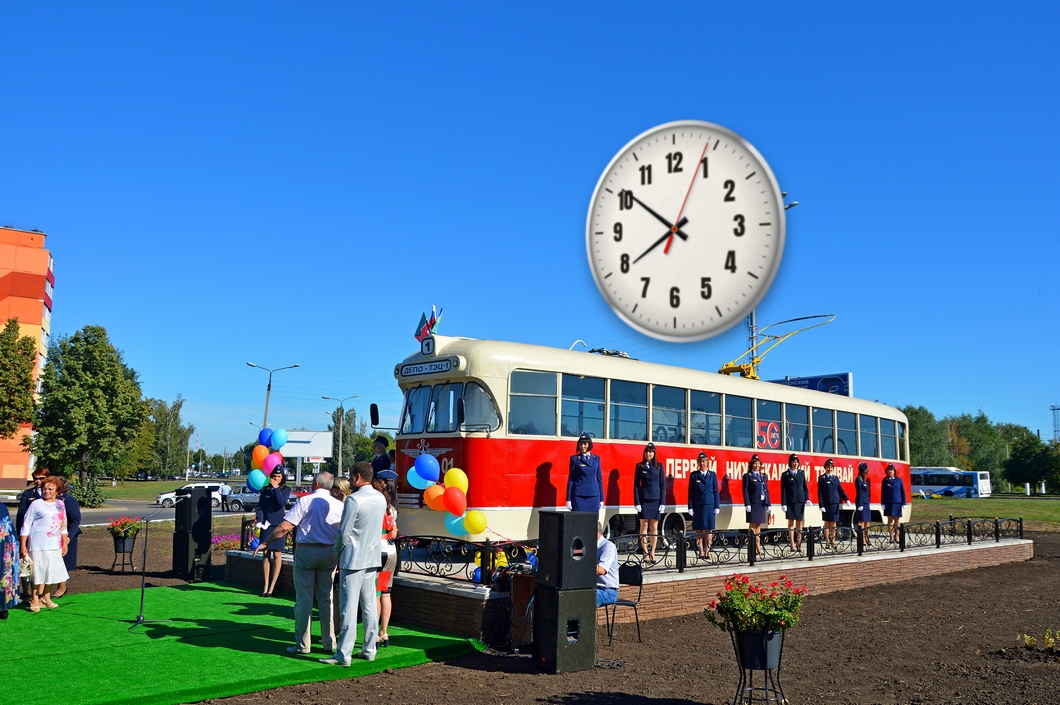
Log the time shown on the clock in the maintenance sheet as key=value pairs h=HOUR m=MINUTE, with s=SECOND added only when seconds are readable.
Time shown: h=7 m=51 s=4
